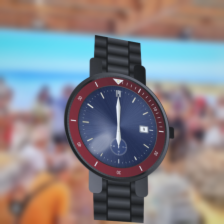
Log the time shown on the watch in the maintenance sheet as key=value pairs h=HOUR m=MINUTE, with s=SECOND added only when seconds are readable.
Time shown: h=6 m=0
